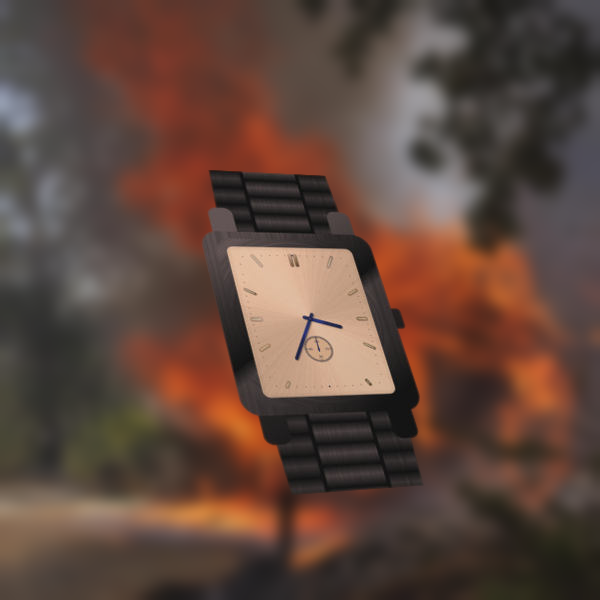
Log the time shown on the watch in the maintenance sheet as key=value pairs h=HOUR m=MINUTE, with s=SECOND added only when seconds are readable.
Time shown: h=3 m=35
